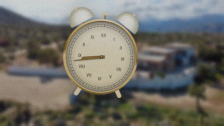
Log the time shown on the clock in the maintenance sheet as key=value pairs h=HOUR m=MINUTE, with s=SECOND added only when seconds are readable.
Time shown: h=8 m=43
